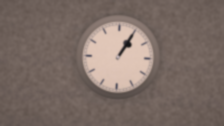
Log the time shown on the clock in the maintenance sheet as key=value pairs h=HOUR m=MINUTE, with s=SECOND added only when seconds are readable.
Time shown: h=1 m=5
